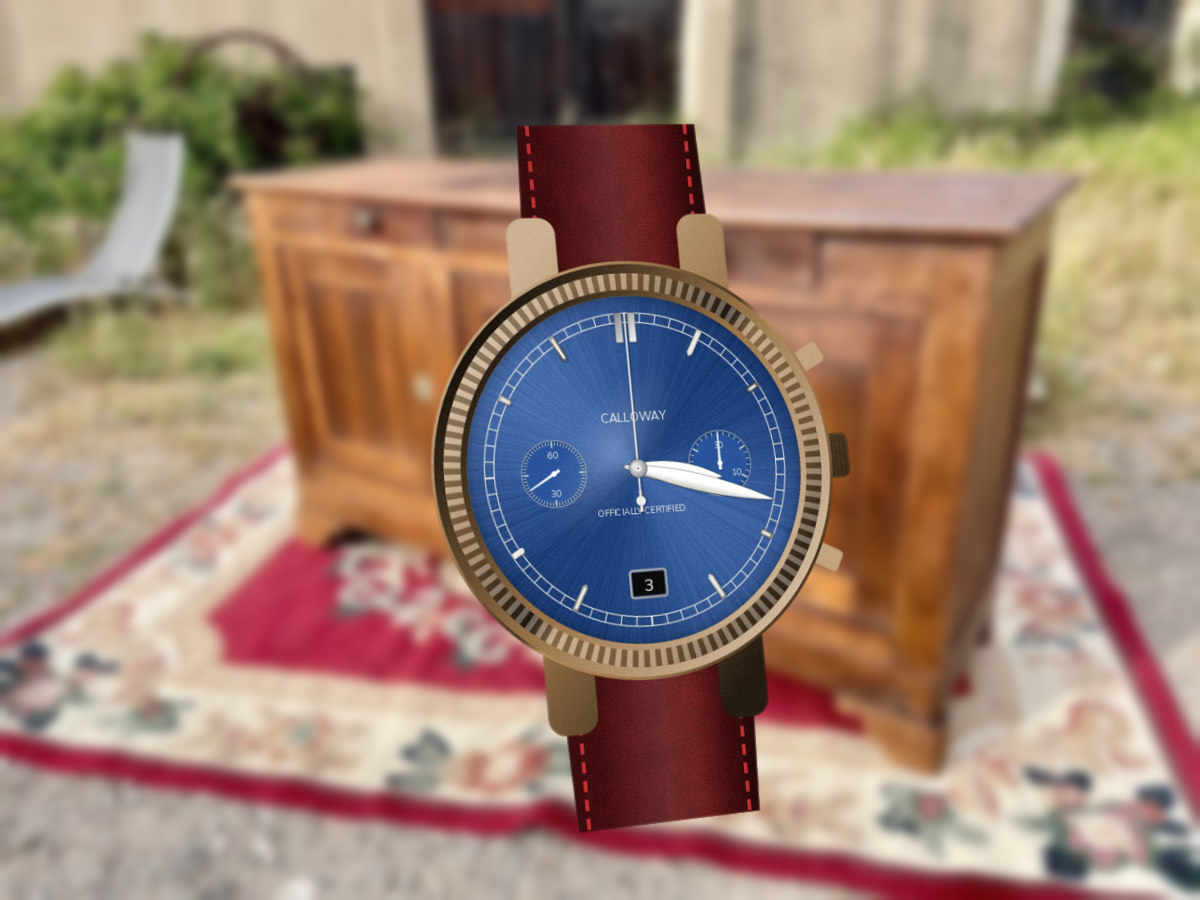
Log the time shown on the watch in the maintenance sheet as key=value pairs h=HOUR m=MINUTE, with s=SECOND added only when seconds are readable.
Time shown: h=3 m=17 s=40
